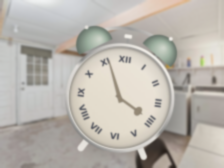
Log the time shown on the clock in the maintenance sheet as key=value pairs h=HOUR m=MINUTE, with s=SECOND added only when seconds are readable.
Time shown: h=3 m=56
